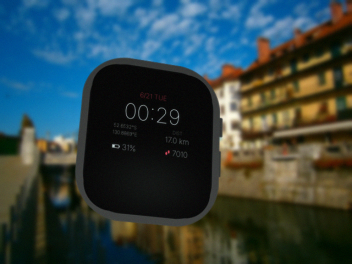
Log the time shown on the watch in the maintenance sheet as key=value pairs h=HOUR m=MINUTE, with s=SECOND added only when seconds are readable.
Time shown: h=0 m=29
